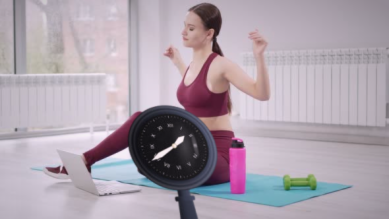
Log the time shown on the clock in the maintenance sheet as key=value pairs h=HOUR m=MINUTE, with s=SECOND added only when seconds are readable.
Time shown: h=1 m=40
